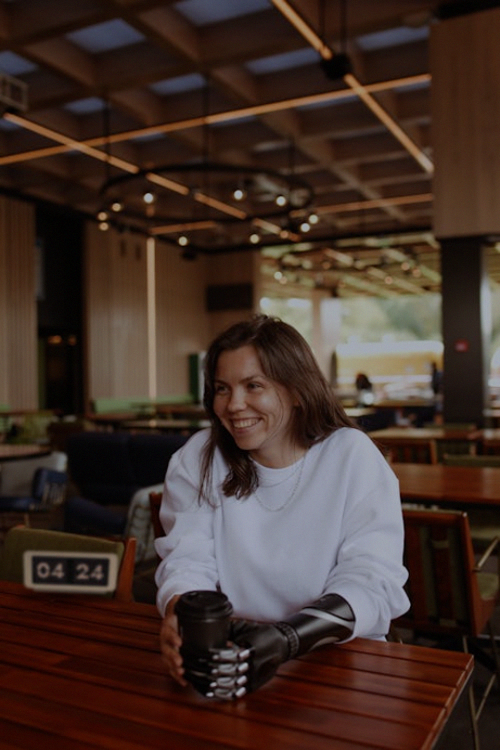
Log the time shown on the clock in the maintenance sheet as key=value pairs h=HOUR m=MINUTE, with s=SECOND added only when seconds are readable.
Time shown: h=4 m=24
